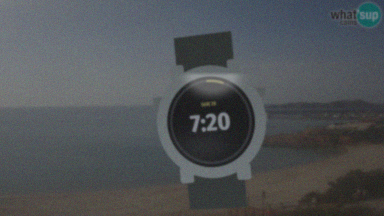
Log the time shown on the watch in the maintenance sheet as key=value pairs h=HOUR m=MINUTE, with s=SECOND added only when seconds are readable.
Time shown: h=7 m=20
